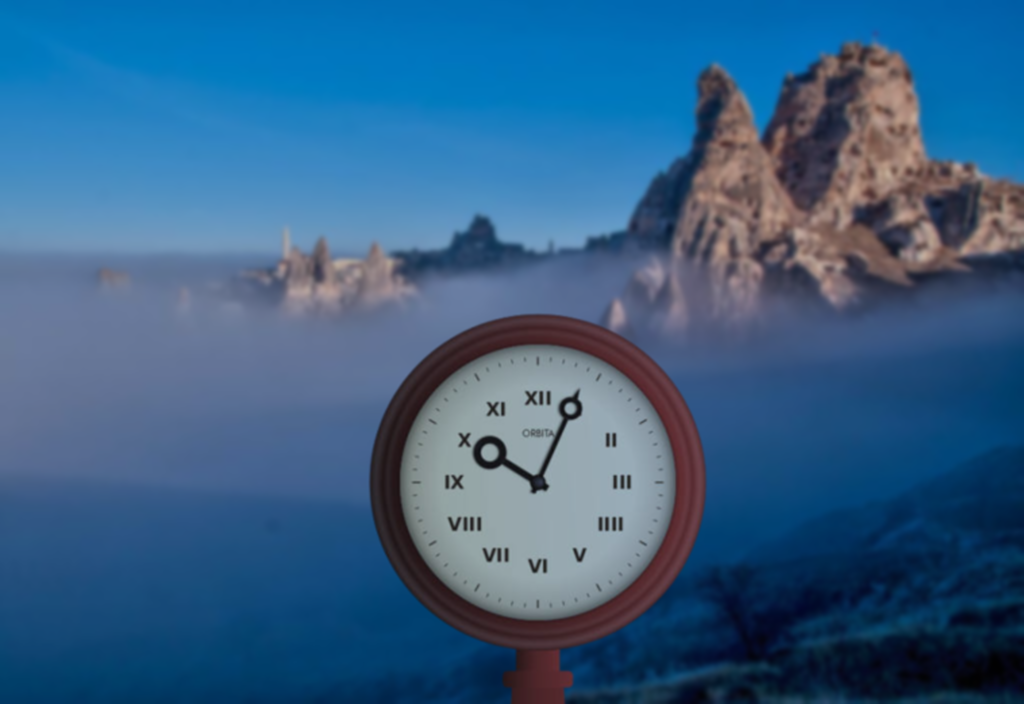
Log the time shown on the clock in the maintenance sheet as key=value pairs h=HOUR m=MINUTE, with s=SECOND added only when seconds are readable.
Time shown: h=10 m=4
